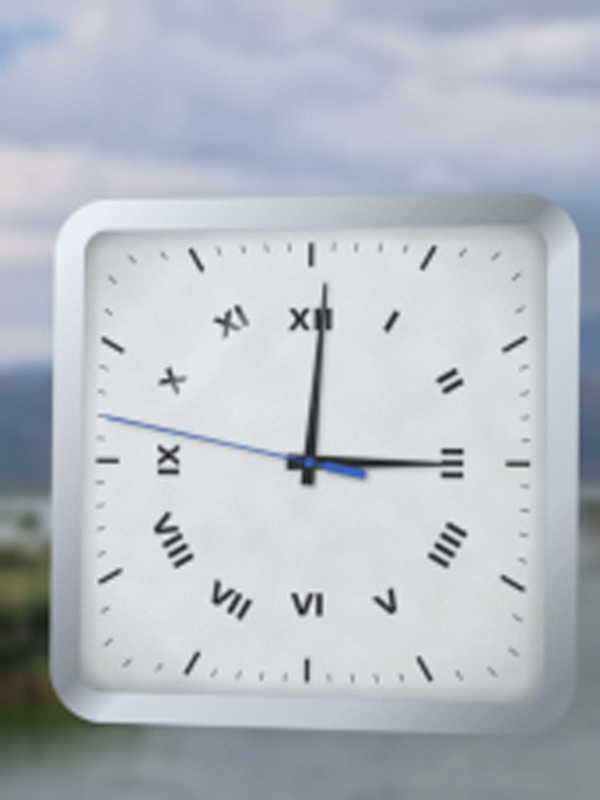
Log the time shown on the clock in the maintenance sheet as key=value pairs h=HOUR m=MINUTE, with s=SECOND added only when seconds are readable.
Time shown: h=3 m=0 s=47
